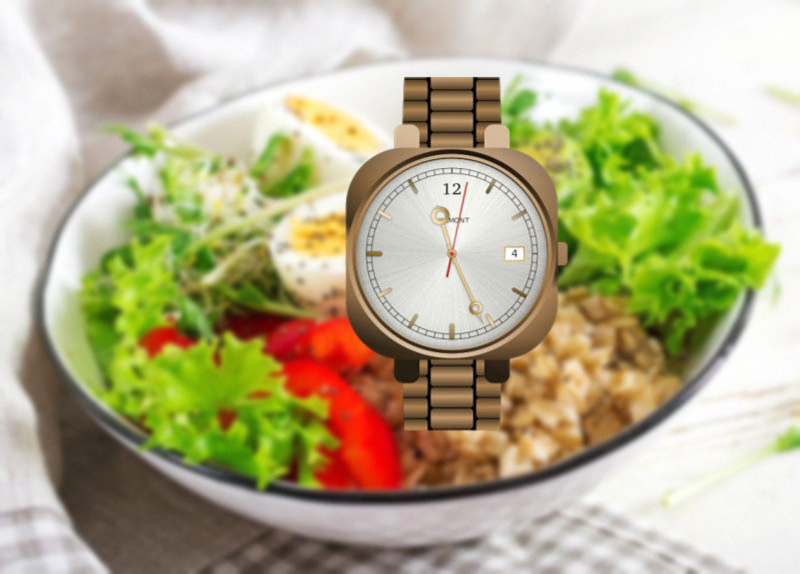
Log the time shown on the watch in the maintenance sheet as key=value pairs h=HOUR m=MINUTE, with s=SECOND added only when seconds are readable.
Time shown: h=11 m=26 s=2
